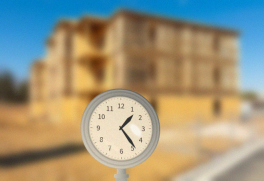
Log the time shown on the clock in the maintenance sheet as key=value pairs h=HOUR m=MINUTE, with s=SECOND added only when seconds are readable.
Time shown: h=1 m=24
